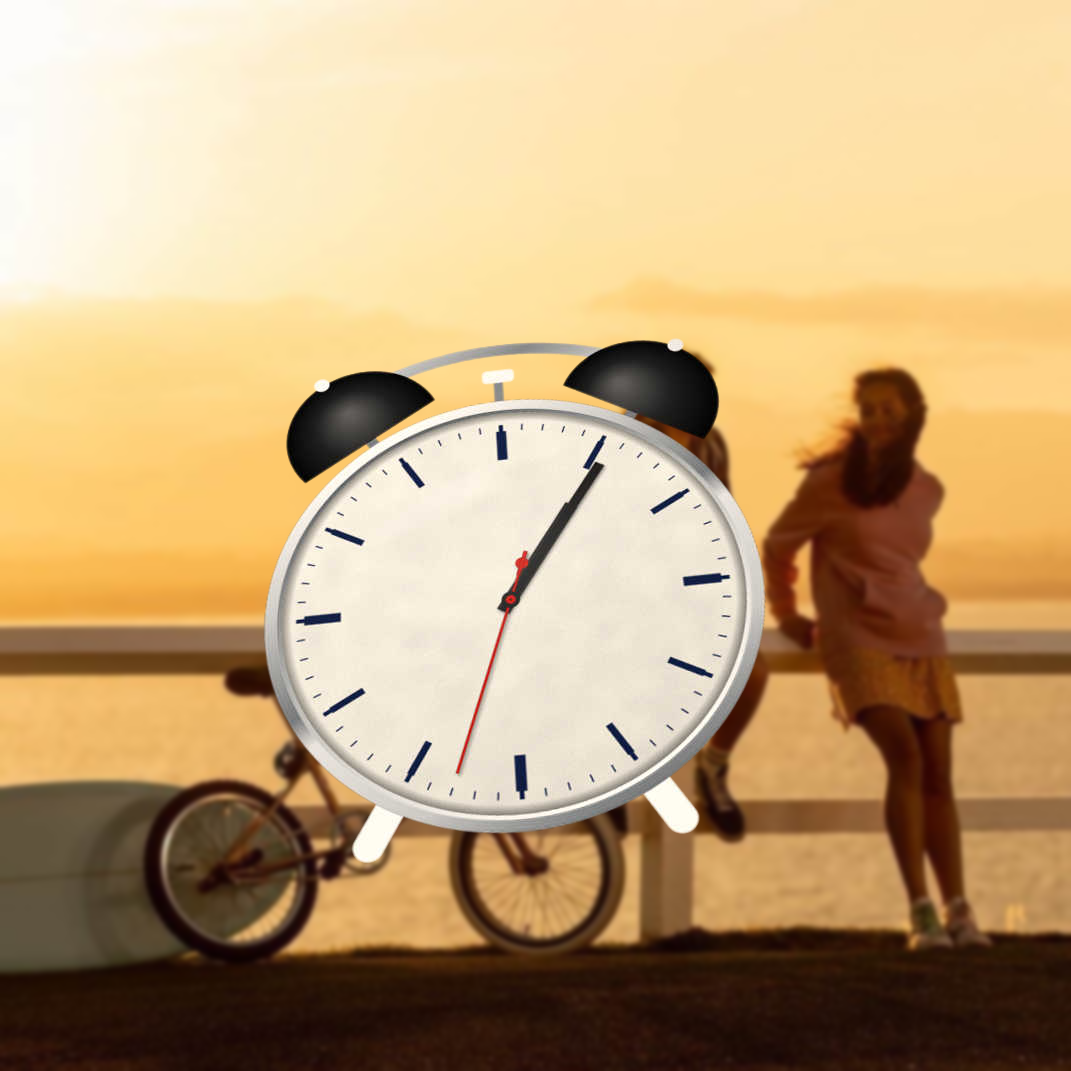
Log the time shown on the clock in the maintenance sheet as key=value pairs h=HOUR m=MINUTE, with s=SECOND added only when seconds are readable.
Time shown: h=1 m=5 s=33
